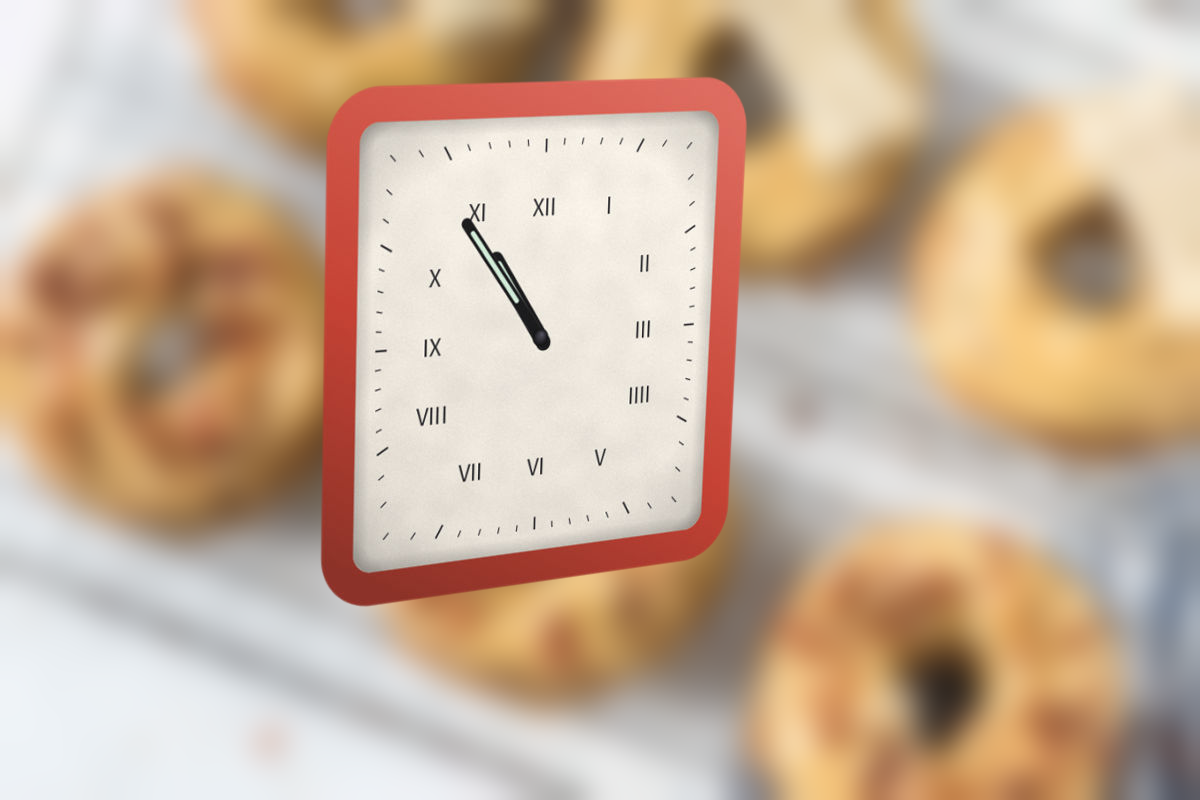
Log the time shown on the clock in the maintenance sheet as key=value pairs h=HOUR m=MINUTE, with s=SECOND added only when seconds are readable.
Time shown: h=10 m=54
